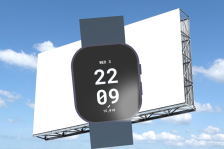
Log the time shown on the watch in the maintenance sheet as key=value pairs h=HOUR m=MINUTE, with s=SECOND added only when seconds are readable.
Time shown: h=22 m=9
